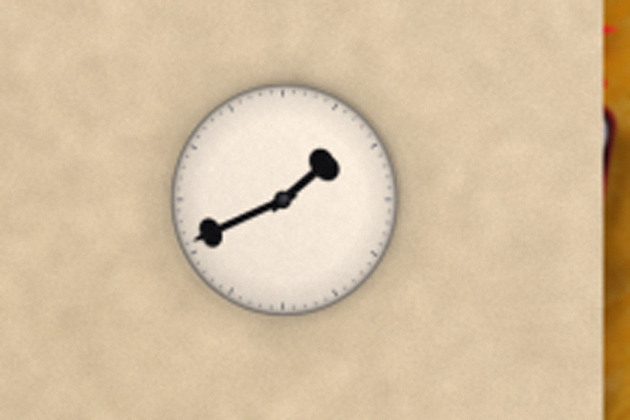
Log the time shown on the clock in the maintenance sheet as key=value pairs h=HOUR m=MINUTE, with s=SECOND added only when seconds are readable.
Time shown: h=1 m=41
